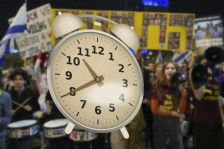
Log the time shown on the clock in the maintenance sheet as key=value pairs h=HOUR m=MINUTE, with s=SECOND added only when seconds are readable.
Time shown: h=10 m=40
